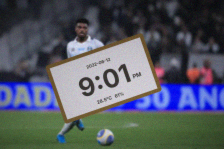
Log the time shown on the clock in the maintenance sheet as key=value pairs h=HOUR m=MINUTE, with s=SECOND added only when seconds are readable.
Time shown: h=9 m=1
